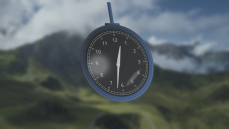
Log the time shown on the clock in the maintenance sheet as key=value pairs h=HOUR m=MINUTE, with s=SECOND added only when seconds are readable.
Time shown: h=12 m=32
